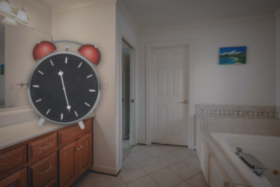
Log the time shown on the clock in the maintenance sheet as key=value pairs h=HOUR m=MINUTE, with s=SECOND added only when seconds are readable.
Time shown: h=11 m=27
